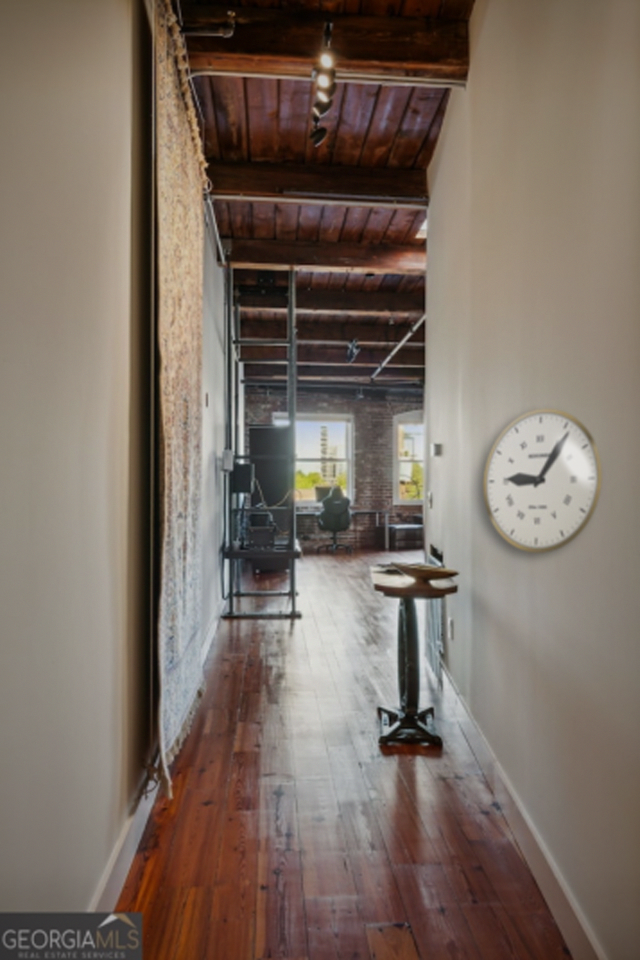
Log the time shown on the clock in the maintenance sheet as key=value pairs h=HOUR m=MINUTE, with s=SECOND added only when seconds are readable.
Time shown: h=9 m=6
